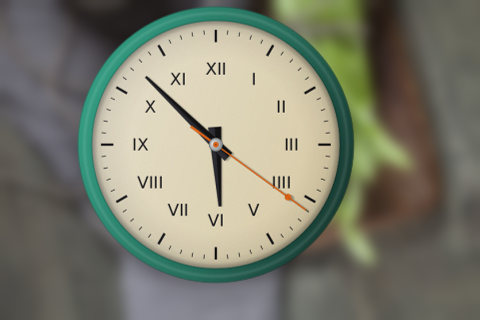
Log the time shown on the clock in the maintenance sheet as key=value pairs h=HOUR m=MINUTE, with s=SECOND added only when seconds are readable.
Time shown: h=5 m=52 s=21
